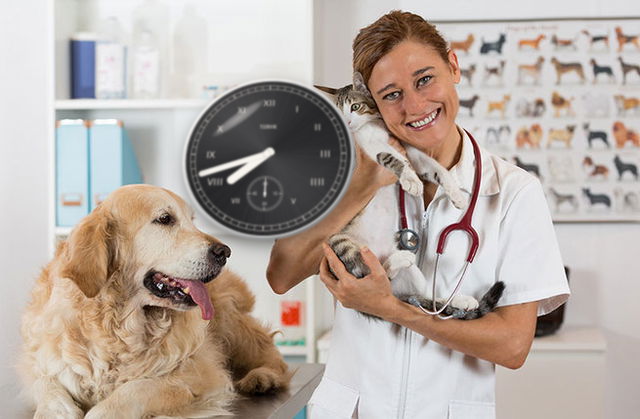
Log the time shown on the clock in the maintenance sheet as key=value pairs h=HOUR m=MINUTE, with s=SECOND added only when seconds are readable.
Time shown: h=7 m=42
